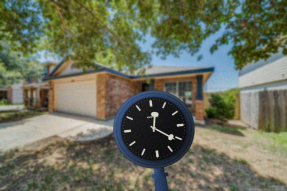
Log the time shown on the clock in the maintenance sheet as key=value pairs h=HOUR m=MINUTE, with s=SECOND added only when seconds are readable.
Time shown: h=12 m=21
